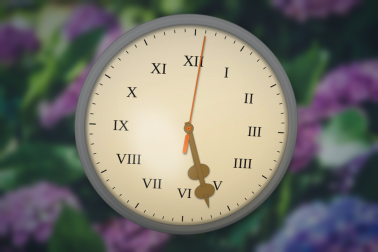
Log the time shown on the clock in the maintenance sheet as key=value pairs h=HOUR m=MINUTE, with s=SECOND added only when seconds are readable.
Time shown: h=5 m=27 s=1
